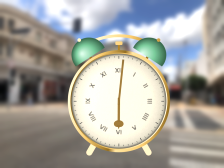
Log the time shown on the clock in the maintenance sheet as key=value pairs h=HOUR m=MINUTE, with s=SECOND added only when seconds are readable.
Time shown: h=6 m=1
